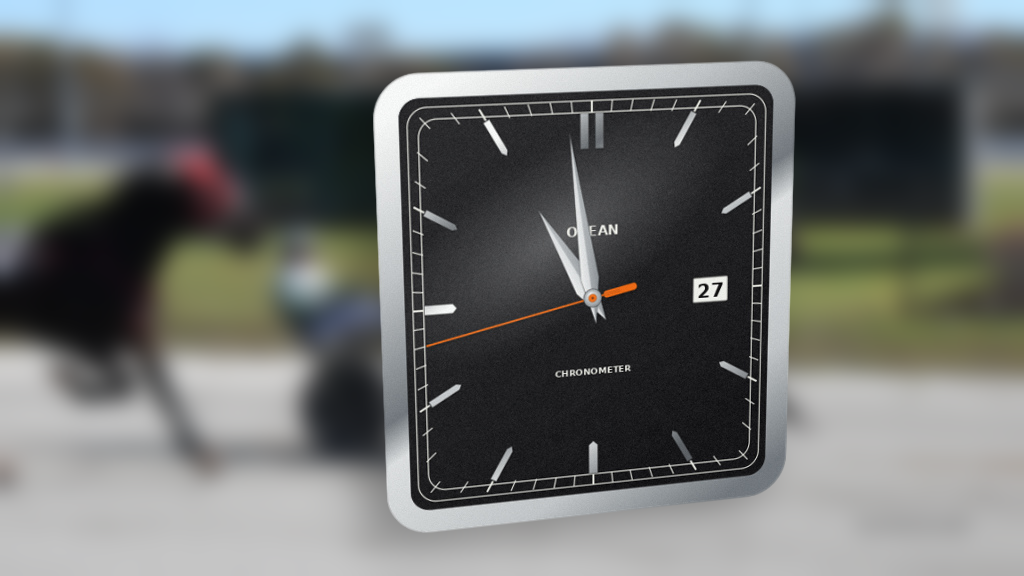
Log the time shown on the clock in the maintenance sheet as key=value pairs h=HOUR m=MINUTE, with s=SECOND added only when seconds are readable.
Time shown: h=10 m=58 s=43
